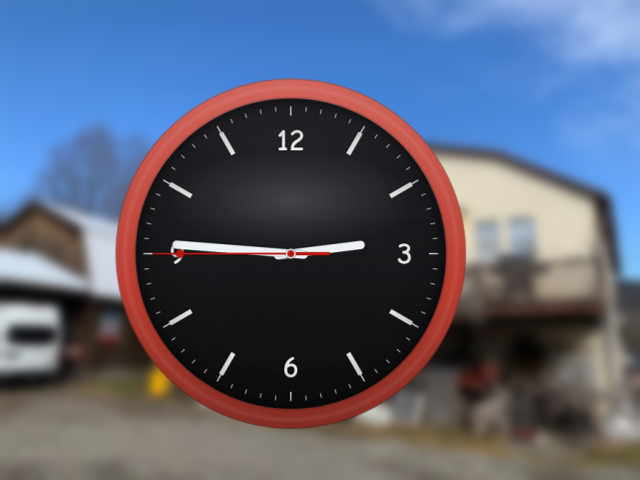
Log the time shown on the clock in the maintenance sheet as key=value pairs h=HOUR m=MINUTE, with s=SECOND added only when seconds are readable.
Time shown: h=2 m=45 s=45
